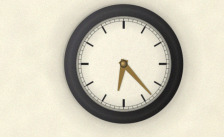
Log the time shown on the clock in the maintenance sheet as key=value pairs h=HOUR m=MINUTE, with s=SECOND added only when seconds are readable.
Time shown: h=6 m=23
